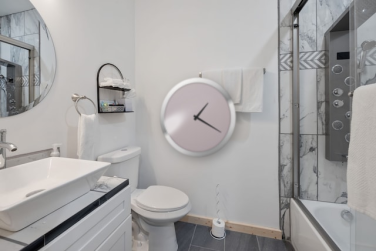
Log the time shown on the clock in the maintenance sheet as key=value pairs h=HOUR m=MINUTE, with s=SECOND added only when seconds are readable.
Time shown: h=1 m=20
